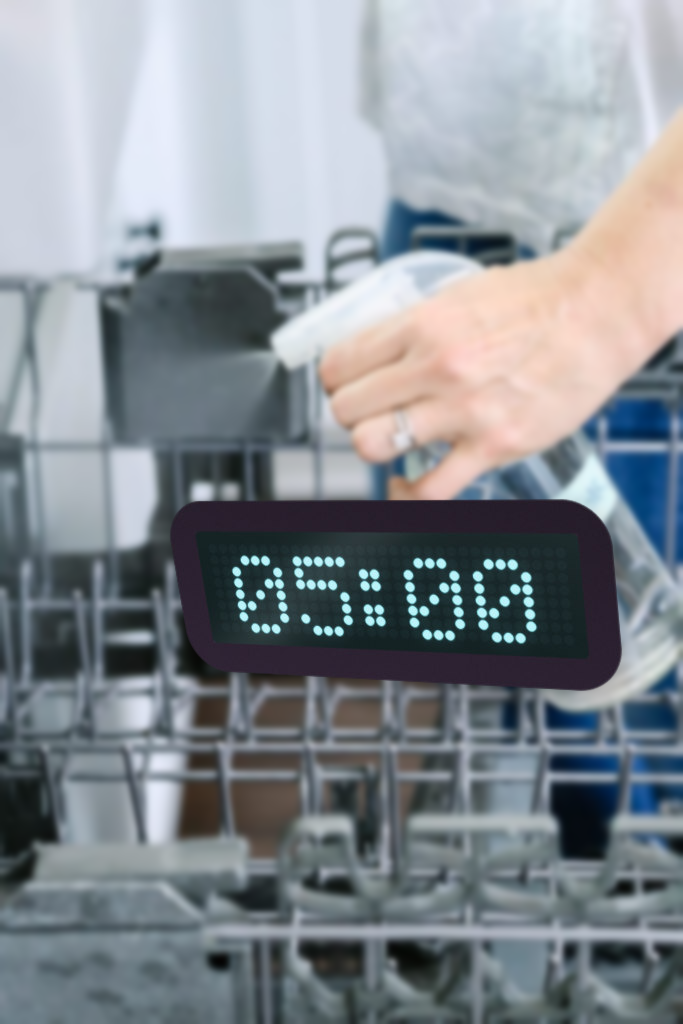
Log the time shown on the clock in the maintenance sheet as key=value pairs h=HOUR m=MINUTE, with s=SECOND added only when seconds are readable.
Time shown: h=5 m=0
